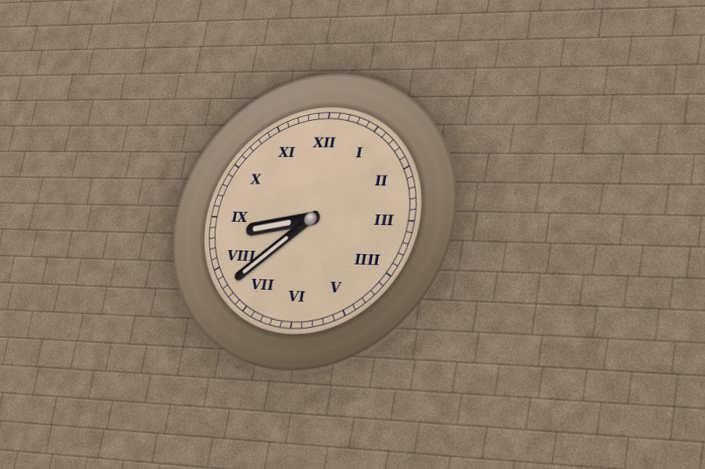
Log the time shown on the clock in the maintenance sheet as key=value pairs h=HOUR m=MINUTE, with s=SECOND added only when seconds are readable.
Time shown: h=8 m=38
